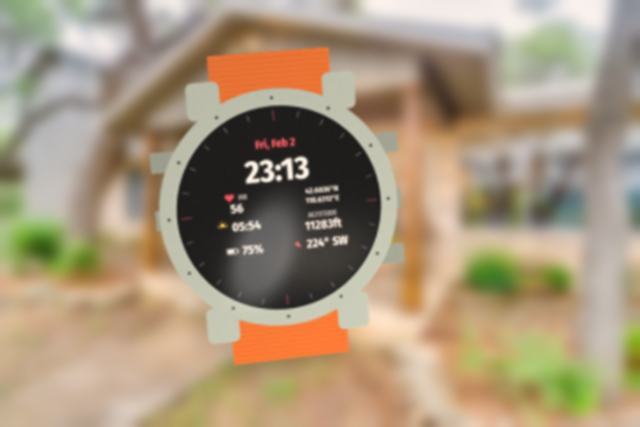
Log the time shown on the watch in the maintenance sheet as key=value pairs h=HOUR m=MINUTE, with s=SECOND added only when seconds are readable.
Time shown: h=23 m=13
